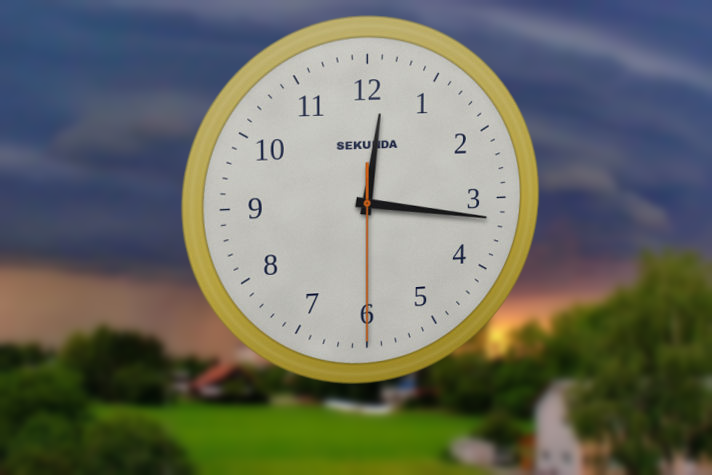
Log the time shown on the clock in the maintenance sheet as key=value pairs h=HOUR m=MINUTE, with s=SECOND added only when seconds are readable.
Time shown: h=12 m=16 s=30
